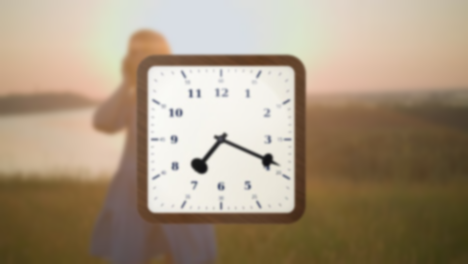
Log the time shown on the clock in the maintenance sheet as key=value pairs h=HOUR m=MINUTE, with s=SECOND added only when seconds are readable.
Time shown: h=7 m=19
